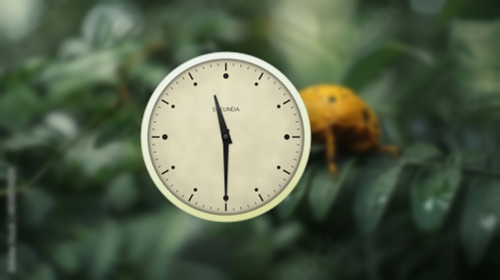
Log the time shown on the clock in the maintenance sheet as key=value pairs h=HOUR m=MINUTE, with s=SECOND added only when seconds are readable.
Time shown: h=11 m=30
